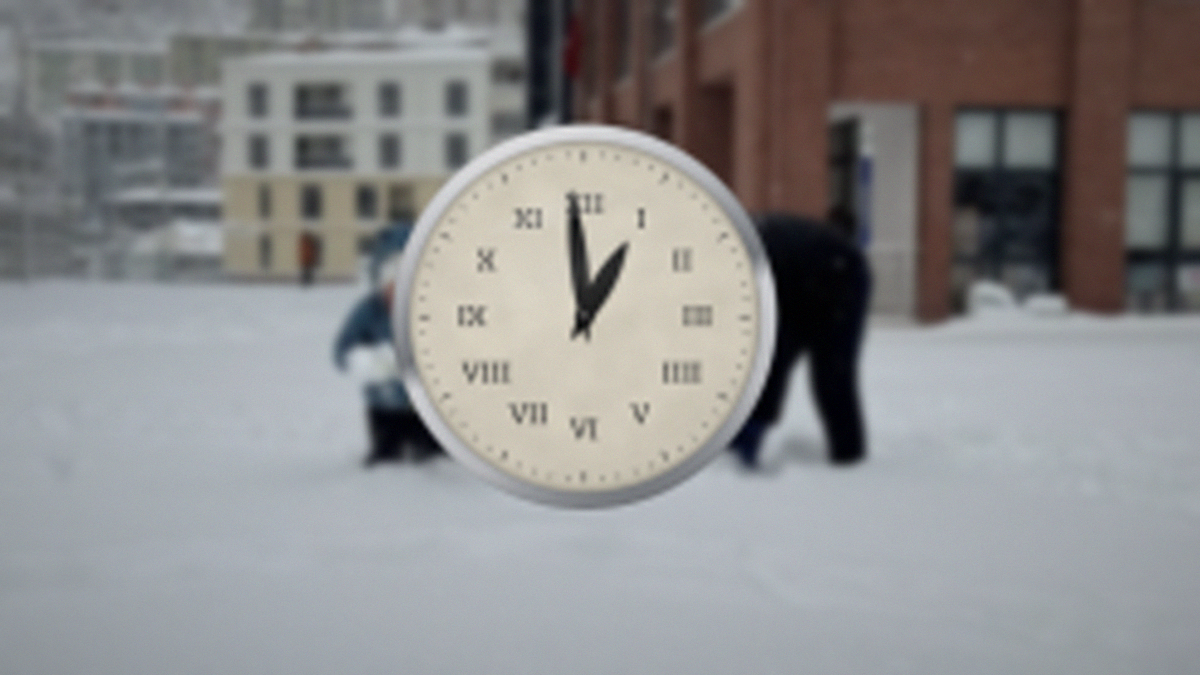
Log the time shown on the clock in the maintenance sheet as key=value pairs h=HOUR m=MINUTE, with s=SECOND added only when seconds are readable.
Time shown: h=12 m=59
